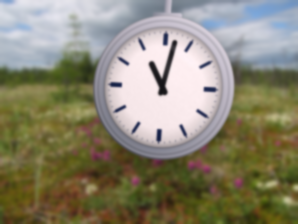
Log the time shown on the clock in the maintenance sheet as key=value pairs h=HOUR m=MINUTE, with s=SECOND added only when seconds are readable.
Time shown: h=11 m=2
